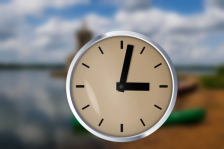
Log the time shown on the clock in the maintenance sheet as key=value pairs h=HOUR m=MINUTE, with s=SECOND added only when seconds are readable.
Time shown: h=3 m=2
